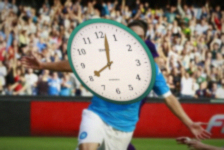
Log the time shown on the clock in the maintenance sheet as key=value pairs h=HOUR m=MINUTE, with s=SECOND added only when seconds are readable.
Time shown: h=8 m=2
